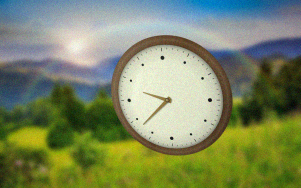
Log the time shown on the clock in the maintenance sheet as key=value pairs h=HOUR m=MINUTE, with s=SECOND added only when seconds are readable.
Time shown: h=9 m=38
